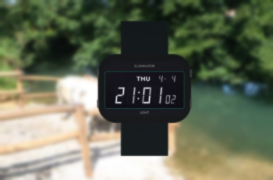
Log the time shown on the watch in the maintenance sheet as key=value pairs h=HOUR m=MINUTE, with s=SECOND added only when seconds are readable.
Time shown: h=21 m=1
